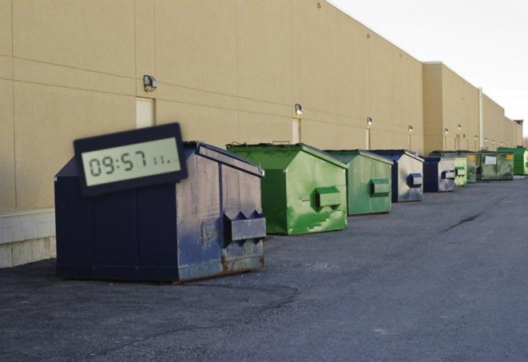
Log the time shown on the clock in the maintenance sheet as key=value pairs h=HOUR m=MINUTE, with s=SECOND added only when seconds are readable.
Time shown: h=9 m=57
